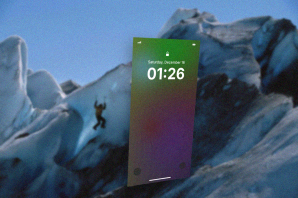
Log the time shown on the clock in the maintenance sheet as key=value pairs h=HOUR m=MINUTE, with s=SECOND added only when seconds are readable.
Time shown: h=1 m=26
